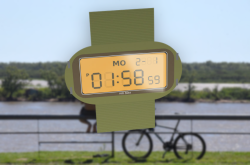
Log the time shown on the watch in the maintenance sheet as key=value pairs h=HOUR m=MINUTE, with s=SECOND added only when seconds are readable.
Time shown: h=1 m=58 s=59
